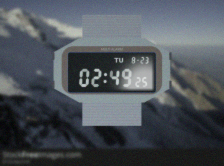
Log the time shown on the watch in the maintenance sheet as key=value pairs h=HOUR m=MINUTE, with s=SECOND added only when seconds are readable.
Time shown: h=2 m=49 s=25
